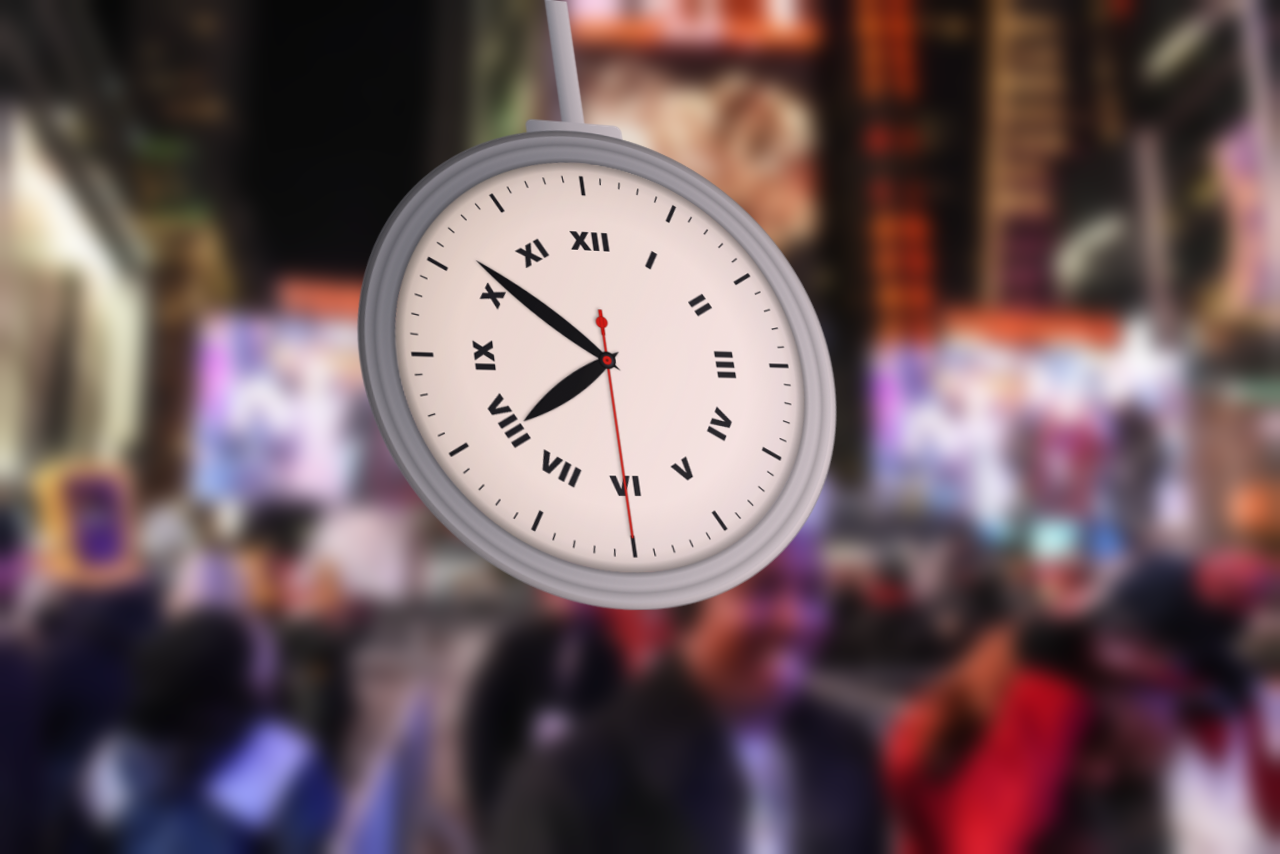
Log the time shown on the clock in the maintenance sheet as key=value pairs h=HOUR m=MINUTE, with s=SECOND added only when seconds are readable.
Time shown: h=7 m=51 s=30
